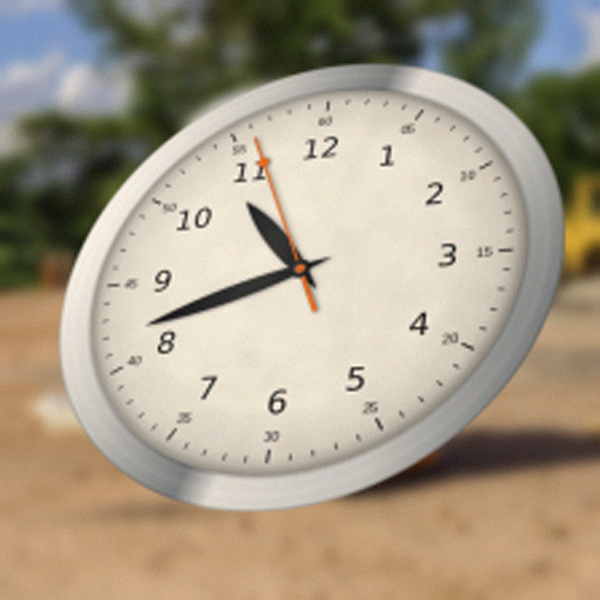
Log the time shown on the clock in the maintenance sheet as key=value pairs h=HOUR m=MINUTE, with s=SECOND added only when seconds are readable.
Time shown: h=10 m=41 s=56
